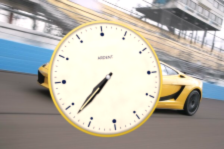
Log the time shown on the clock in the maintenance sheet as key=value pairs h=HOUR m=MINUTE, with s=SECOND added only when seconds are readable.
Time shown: h=7 m=38
